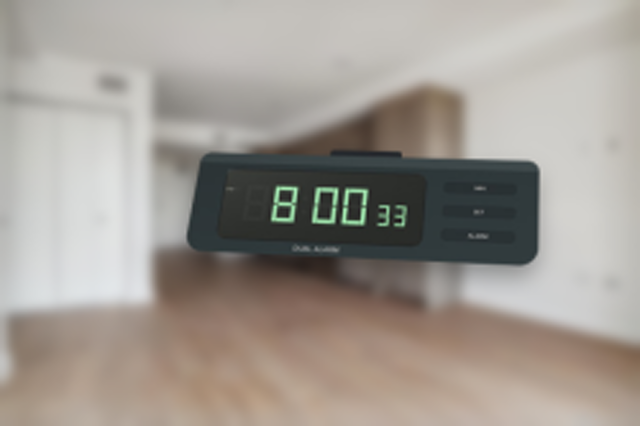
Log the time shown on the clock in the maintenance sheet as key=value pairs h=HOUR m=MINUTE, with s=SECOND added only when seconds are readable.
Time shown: h=8 m=0 s=33
